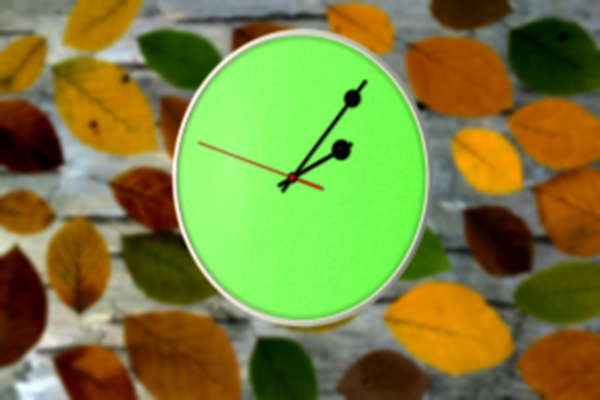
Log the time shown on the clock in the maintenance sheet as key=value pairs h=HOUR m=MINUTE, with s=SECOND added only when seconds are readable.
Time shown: h=2 m=6 s=48
